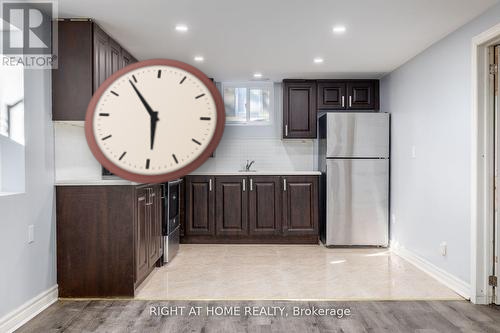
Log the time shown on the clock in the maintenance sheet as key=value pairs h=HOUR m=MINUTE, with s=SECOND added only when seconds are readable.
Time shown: h=5 m=54
